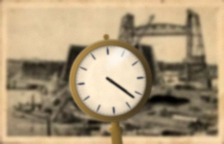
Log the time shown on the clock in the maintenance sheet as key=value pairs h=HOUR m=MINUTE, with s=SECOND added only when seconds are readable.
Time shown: h=4 m=22
